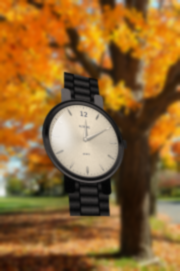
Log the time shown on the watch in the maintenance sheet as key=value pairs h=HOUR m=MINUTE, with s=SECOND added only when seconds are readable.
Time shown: h=12 m=10
